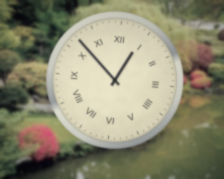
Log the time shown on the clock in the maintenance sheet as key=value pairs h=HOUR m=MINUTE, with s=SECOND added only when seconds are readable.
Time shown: h=12 m=52
